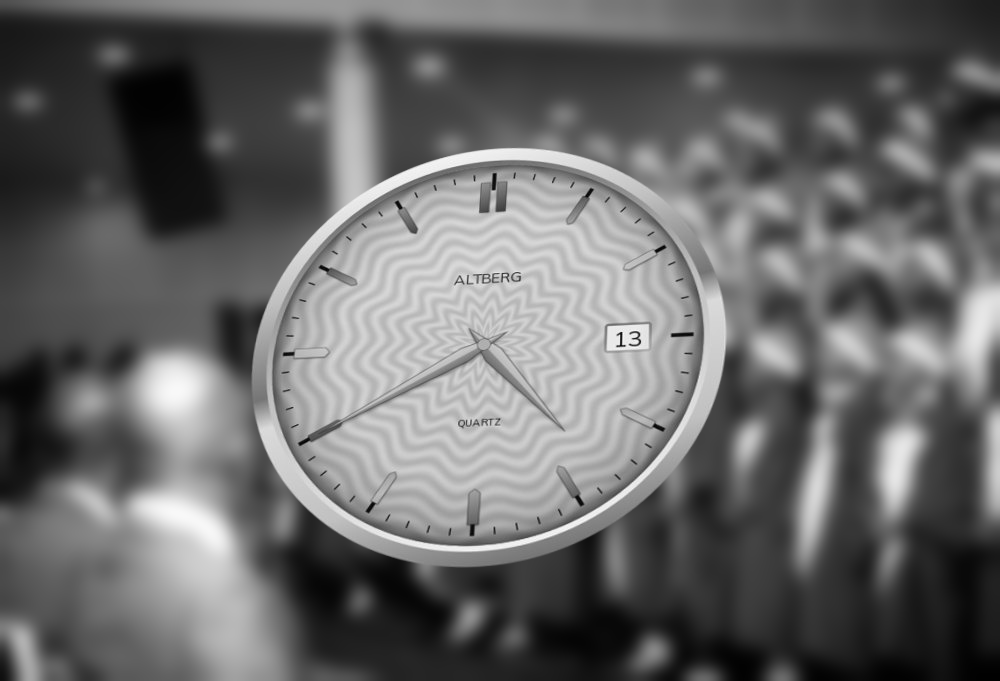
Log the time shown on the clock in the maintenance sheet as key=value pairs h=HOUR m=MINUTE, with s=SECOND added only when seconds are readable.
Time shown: h=4 m=40
